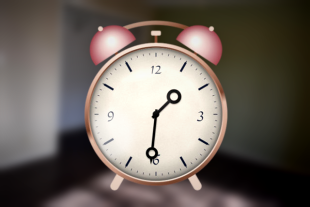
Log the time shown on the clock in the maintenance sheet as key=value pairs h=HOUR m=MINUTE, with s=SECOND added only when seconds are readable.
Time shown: h=1 m=31
